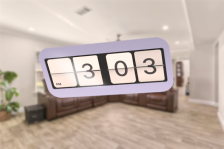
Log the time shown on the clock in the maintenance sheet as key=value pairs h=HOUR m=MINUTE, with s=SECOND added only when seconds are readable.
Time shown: h=3 m=3
